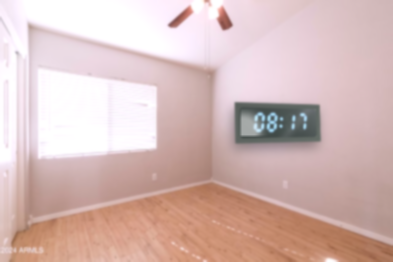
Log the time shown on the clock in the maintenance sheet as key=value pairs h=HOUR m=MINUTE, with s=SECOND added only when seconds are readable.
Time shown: h=8 m=17
